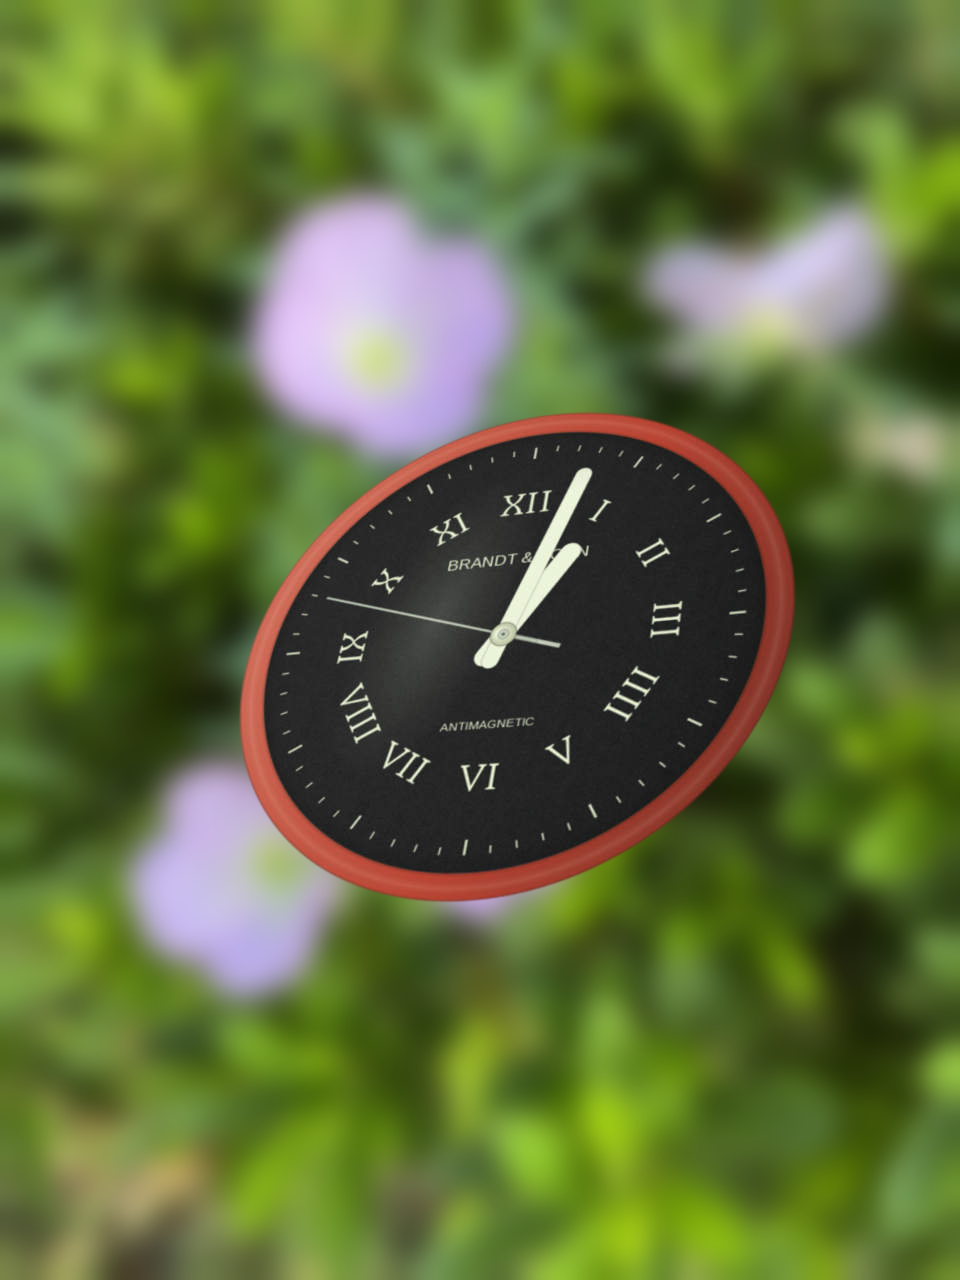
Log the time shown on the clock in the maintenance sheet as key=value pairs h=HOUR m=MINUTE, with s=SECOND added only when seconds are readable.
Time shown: h=1 m=2 s=48
